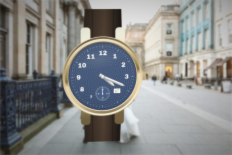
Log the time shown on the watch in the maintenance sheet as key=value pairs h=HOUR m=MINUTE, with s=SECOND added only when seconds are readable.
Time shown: h=4 m=19
